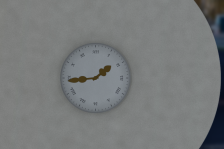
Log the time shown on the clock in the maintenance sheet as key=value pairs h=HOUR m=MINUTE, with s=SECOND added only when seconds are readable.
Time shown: h=1 m=44
